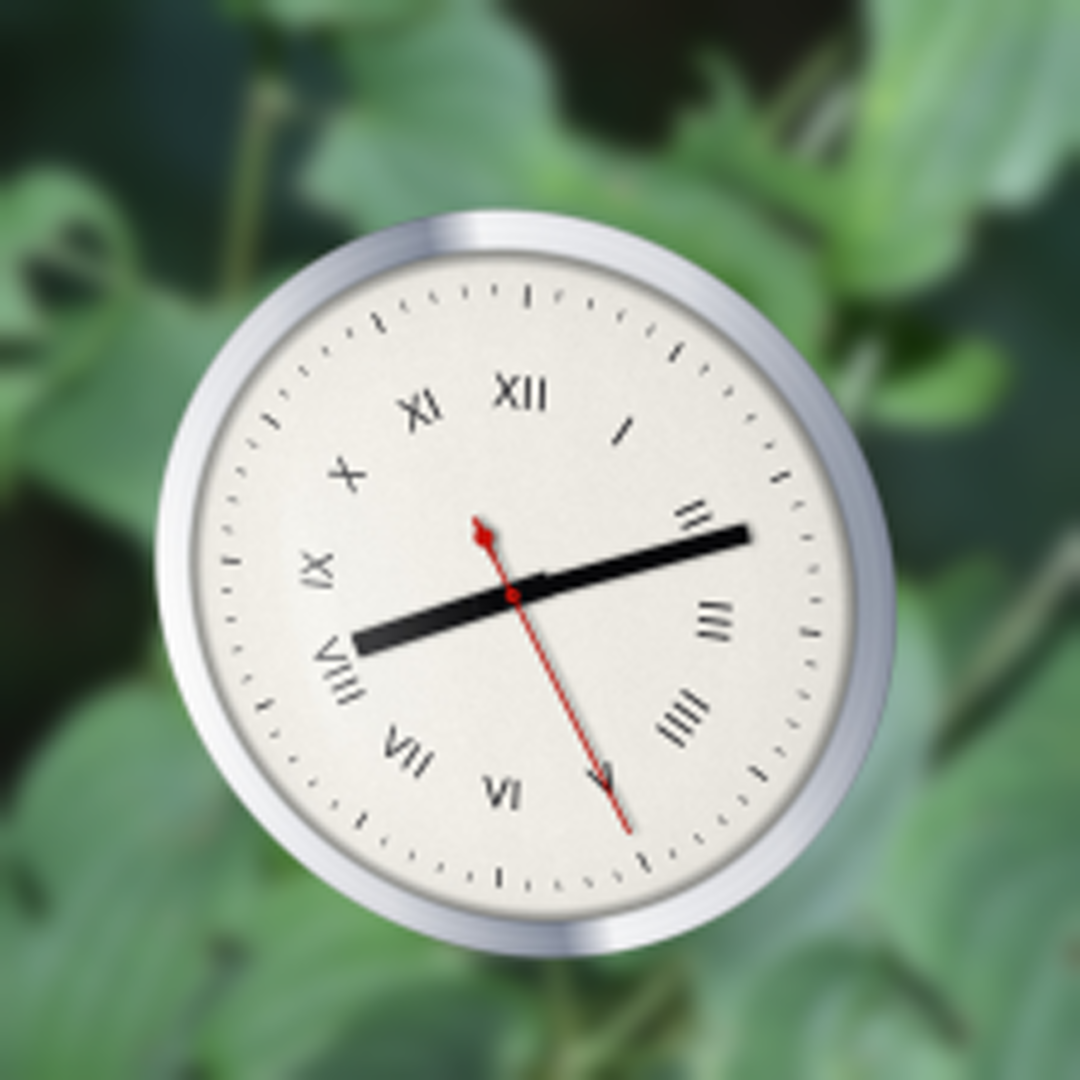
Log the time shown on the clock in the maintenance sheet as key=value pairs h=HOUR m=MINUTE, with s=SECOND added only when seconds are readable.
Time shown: h=8 m=11 s=25
